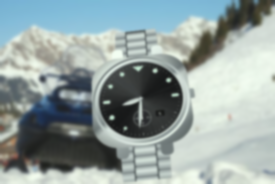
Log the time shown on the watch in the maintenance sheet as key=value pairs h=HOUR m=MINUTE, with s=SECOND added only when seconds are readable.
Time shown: h=8 m=31
